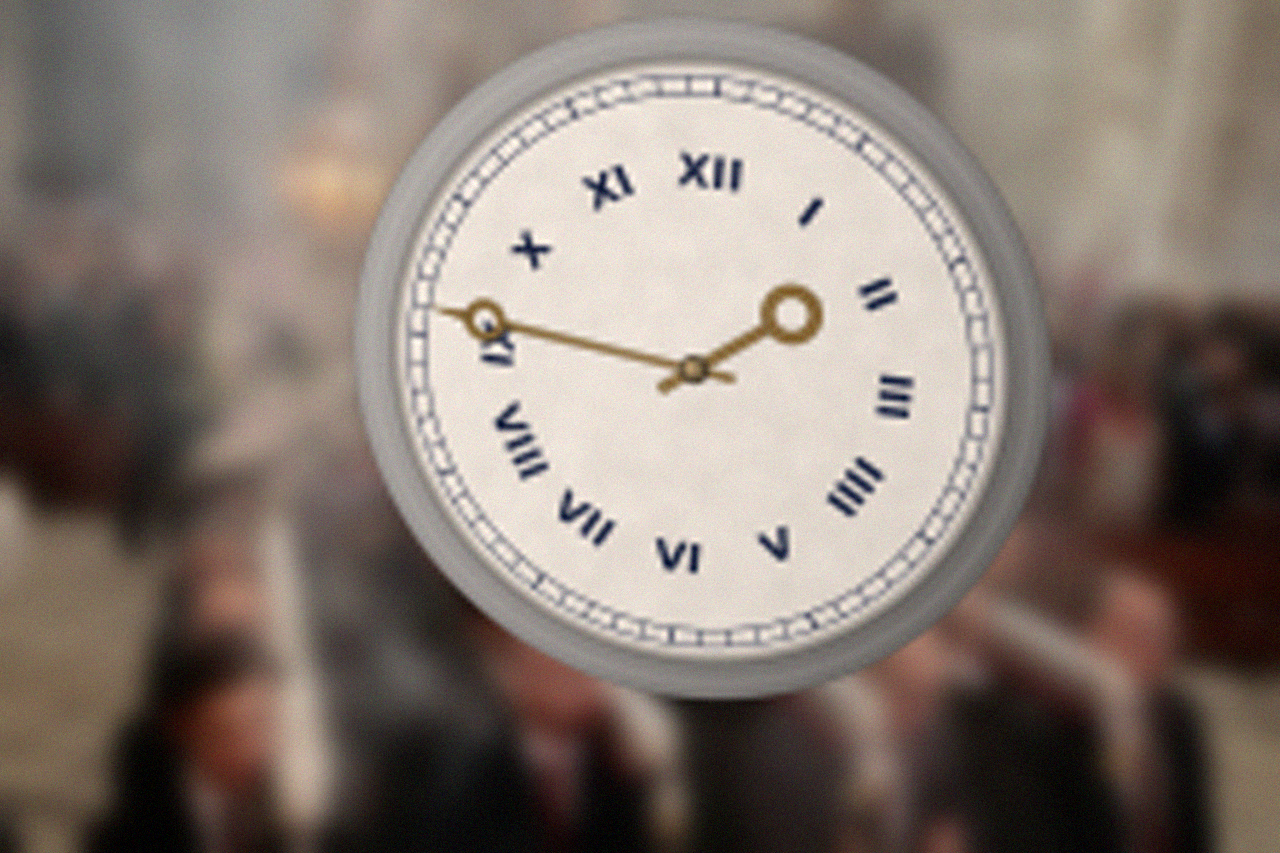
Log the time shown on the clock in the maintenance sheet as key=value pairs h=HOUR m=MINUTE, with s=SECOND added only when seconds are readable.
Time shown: h=1 m=46
